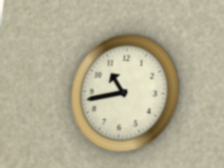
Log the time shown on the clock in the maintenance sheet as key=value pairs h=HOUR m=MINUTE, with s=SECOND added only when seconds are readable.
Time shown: h=10 m=43
